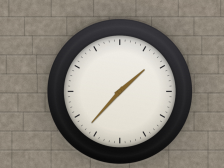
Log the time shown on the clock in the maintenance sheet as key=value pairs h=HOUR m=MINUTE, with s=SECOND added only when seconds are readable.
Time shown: h=1 m=37
